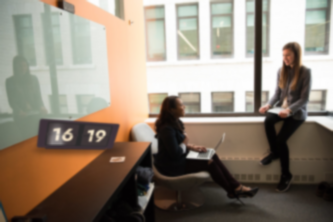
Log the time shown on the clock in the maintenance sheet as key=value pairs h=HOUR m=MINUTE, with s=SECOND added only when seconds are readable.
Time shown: h=16 m=19
